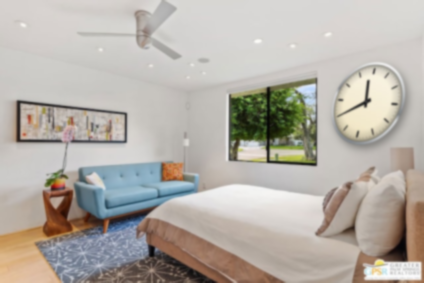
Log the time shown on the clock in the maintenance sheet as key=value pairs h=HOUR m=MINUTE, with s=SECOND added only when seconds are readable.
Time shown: h=11 m=40
